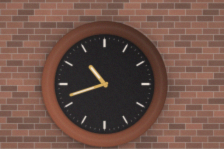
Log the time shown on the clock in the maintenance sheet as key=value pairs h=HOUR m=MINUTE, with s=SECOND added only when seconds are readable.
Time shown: h=10 m=42
